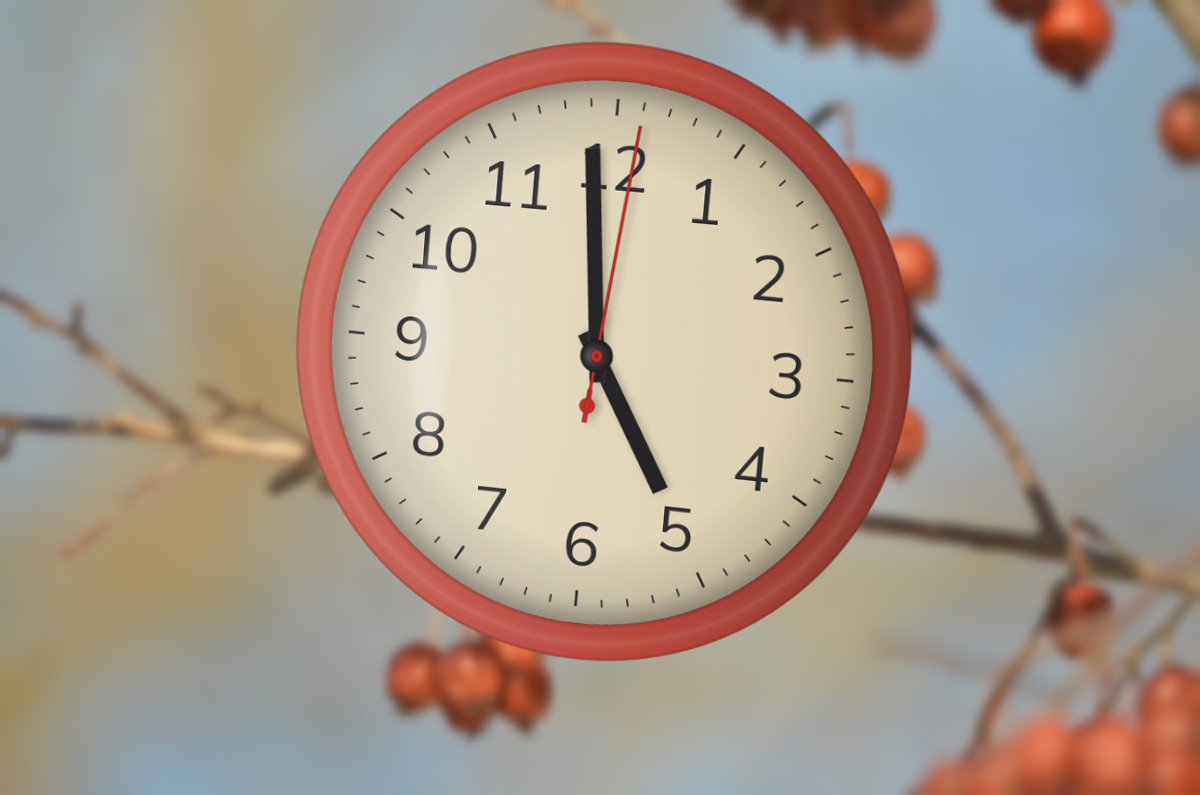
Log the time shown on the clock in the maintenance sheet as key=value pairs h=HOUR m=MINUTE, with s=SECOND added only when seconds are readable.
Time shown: h=4 m=59 s=1
